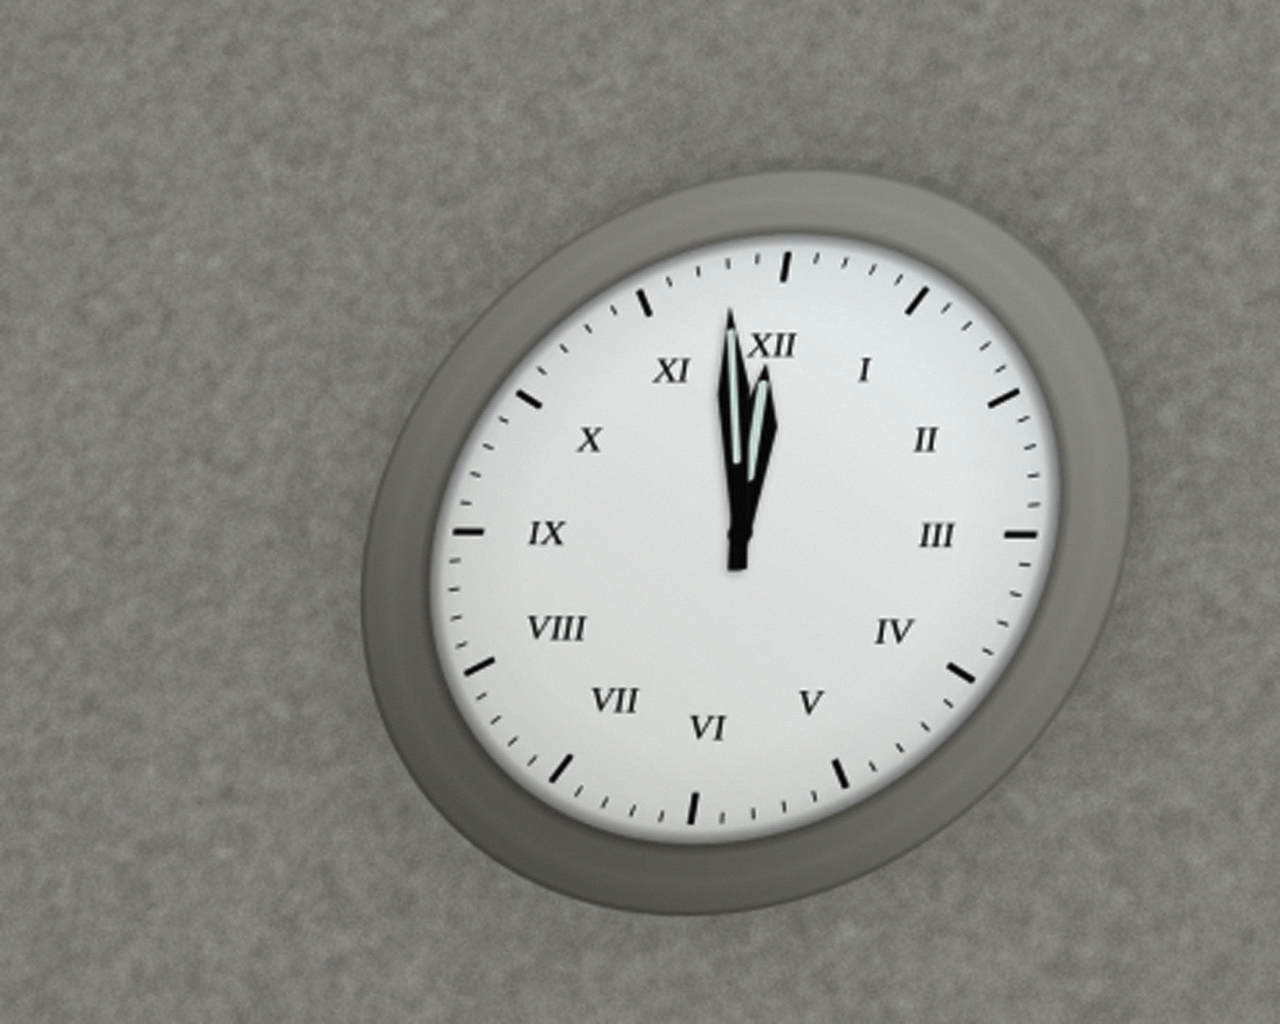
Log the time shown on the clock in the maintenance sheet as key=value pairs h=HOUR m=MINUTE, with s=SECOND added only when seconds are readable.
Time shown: h=11 m=58
